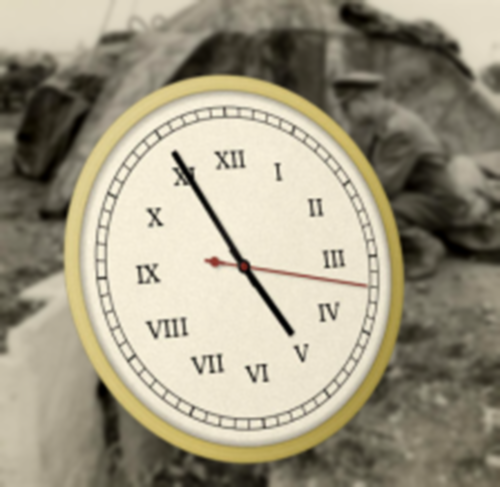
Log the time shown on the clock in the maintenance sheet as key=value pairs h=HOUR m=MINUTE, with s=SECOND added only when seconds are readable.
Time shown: h=4 m=55 s=17
